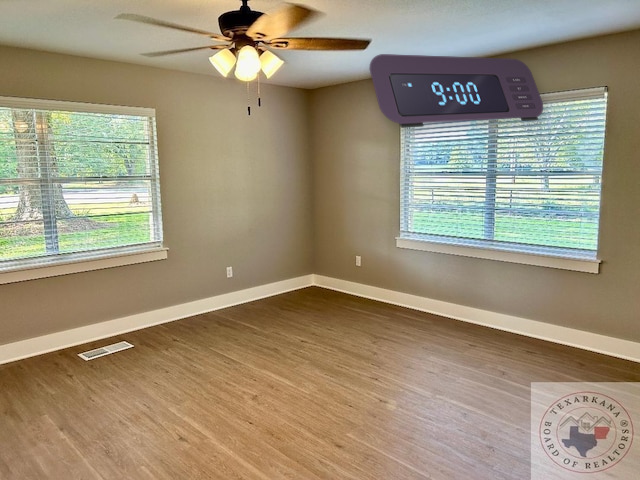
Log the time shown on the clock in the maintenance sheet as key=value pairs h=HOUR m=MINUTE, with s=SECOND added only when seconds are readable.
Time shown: h=9 m=0
